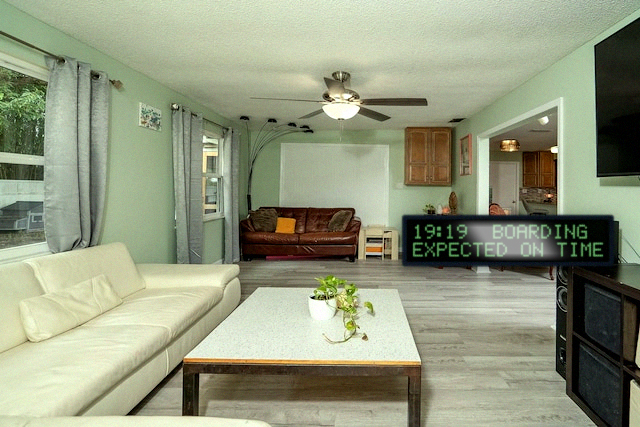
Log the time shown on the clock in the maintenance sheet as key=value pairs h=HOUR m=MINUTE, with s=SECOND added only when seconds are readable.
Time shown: h=19 m=19
